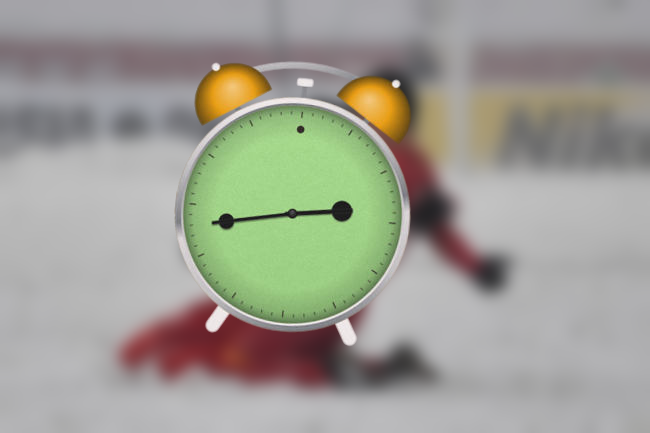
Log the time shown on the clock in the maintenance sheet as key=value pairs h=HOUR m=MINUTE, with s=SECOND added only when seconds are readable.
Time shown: h=2 m=43
